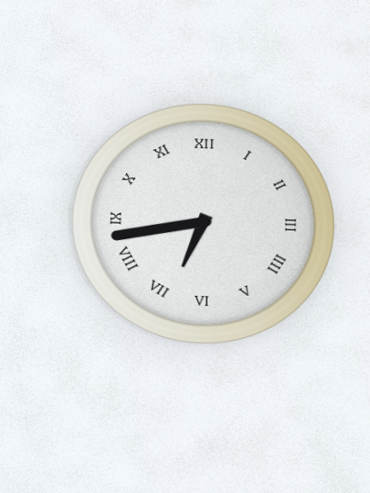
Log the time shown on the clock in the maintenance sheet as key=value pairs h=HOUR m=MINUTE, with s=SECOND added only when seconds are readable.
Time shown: h=6 m=43
